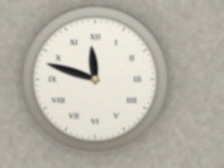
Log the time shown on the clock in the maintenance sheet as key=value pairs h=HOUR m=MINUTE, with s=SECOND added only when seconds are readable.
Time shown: h=11 m=48
